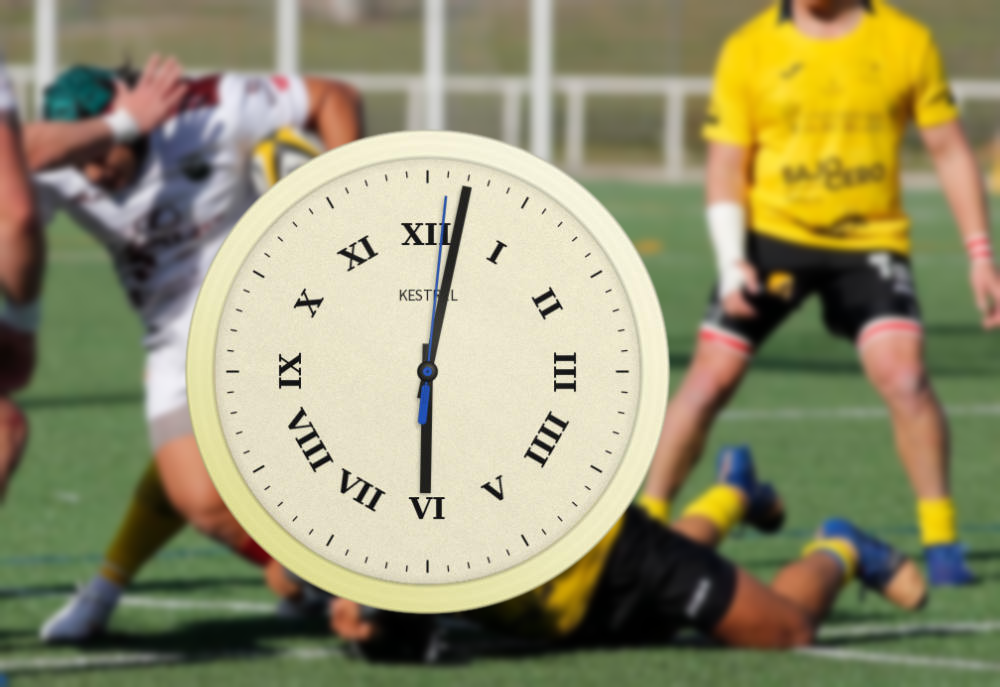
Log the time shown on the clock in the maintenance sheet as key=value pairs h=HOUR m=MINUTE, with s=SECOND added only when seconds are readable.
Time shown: h=6 m=2 s=1
